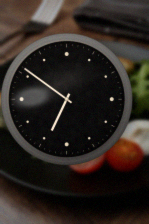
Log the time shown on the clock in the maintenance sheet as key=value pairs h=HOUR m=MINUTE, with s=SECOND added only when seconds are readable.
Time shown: h=6 m=51
